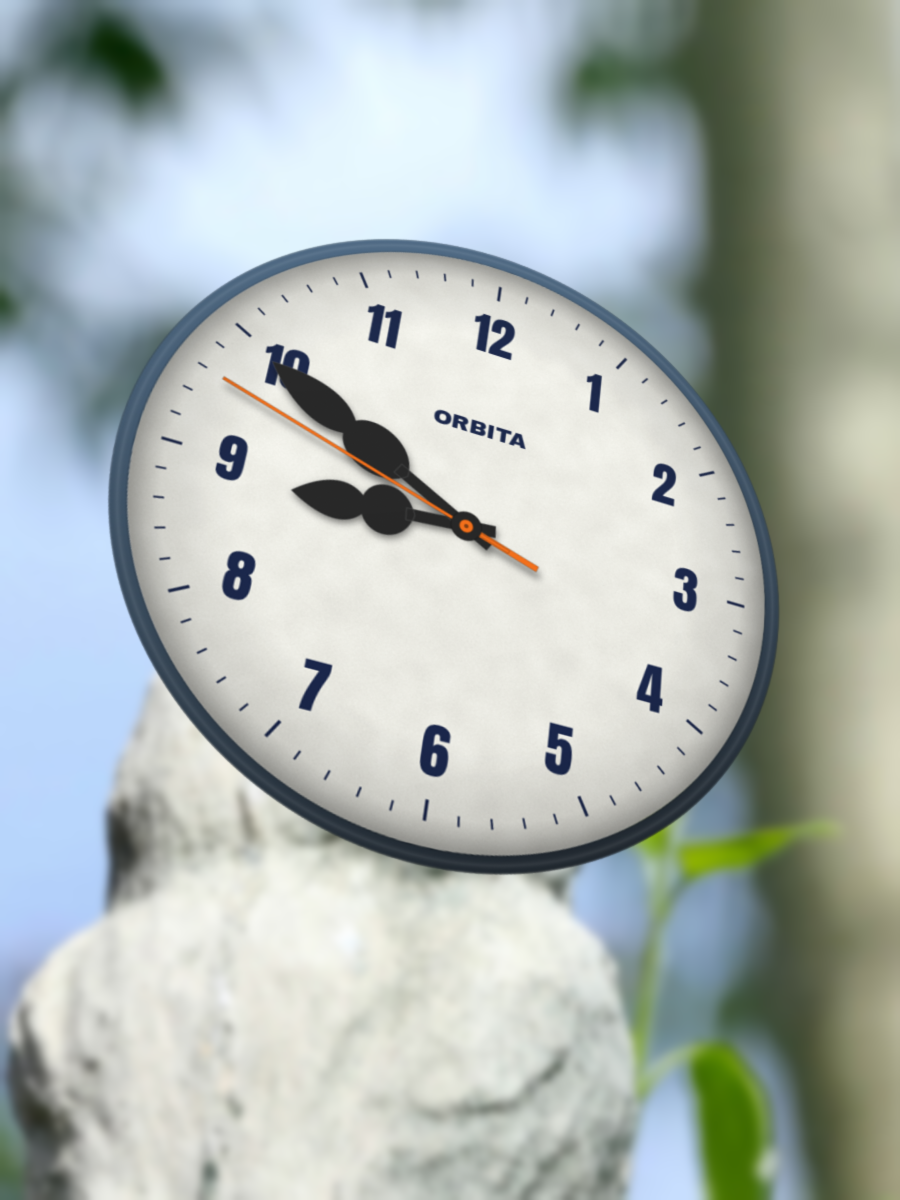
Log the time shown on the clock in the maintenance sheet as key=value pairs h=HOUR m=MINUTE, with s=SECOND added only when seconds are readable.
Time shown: h=8 m=49 s=48
